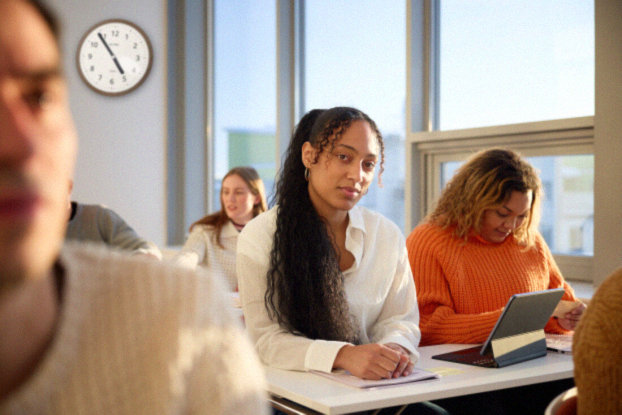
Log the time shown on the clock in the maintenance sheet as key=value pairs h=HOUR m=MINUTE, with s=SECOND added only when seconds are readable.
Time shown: h=4 m=54
